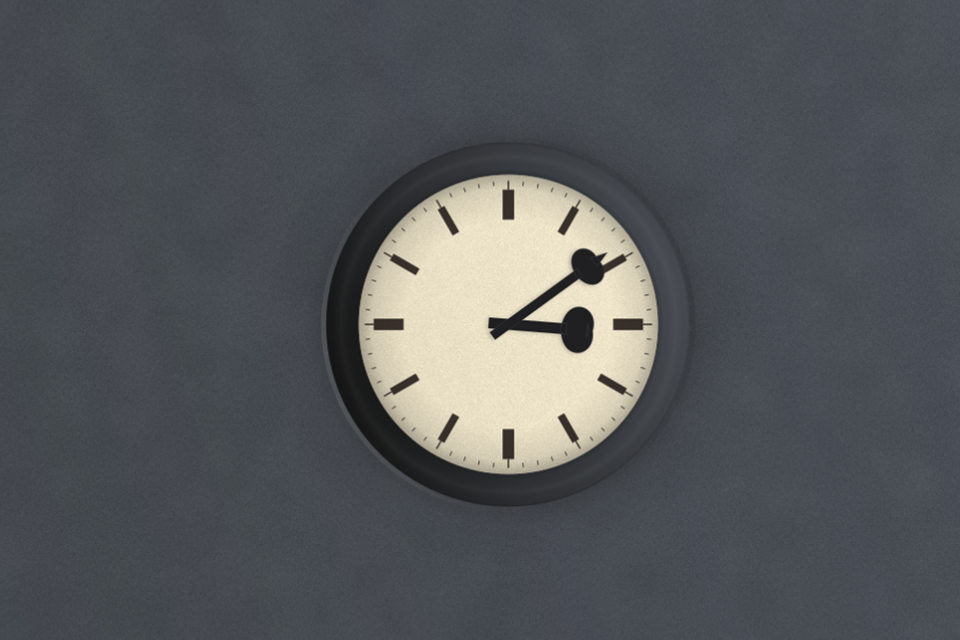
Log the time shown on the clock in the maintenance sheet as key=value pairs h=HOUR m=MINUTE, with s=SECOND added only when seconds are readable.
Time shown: h=3 m=9
